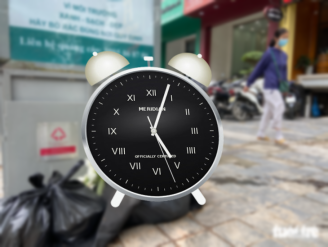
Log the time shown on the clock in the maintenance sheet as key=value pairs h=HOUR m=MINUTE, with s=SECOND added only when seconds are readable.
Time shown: h=5 m=3 s=27
